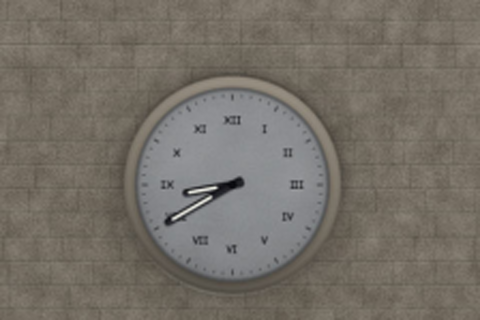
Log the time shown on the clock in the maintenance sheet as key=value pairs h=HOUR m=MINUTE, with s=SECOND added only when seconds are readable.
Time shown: h=8 m=40
